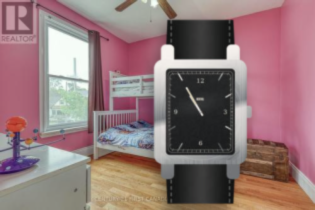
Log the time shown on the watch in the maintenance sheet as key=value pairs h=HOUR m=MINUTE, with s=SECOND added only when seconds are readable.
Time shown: h=10 m=55
